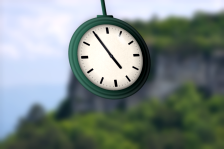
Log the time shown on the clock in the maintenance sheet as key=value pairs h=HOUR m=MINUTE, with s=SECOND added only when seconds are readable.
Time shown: h=4 m=55
